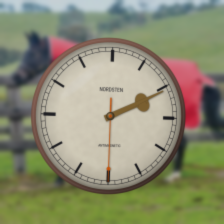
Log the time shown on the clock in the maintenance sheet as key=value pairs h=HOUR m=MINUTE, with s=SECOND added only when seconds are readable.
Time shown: h=2 m=10 s=30
